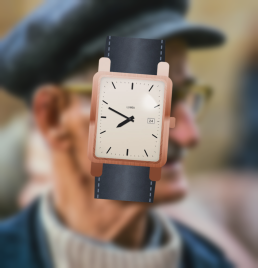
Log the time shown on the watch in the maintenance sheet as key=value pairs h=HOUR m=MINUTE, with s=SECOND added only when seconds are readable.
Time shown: h=7 m=49
